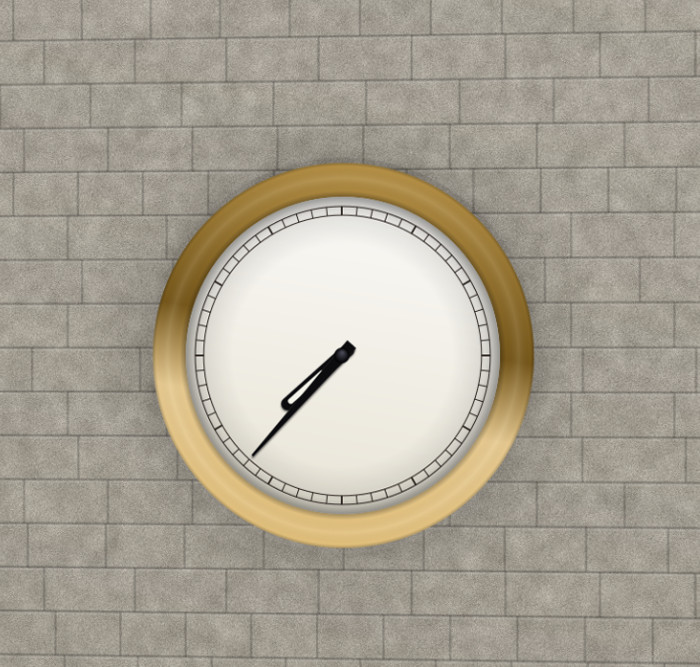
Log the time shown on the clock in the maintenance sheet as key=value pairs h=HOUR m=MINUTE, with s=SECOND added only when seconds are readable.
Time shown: h=7 m=37
